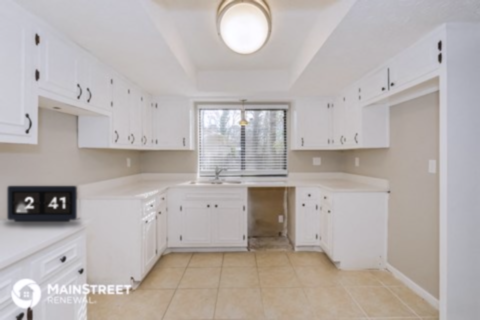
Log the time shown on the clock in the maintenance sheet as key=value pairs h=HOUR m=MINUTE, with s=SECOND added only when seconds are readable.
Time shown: h=2 m=41
